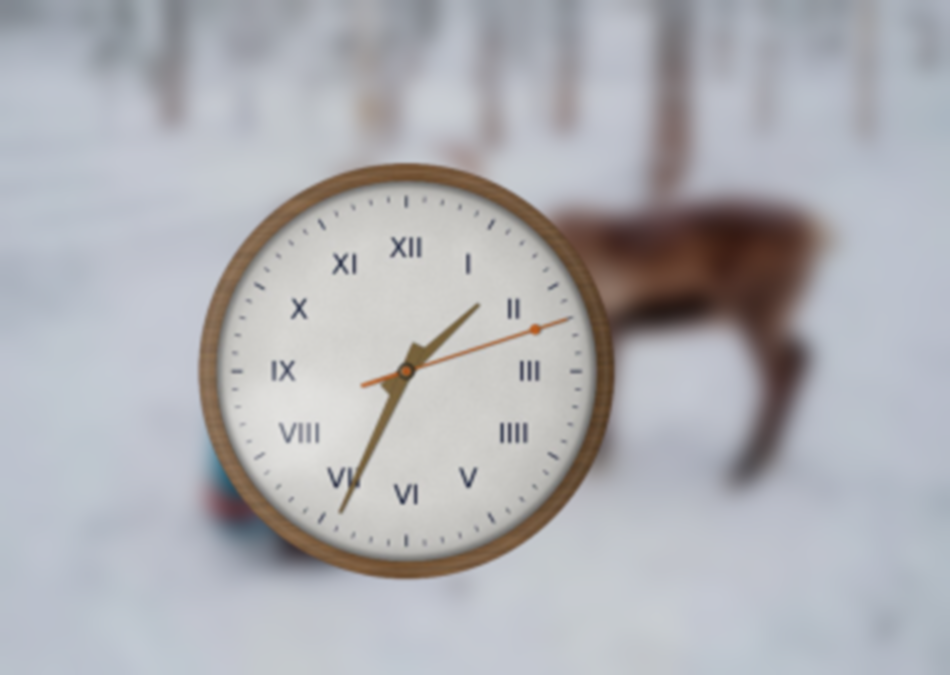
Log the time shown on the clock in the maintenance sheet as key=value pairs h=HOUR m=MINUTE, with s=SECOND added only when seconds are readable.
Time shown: h=1 m=34 s=12
